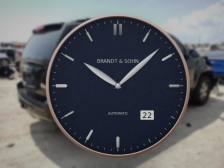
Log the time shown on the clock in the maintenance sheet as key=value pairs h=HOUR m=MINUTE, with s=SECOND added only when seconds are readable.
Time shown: h=10 m=8
